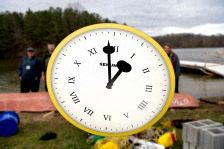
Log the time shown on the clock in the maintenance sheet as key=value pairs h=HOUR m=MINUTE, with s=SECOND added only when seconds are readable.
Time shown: h=12 m=59
